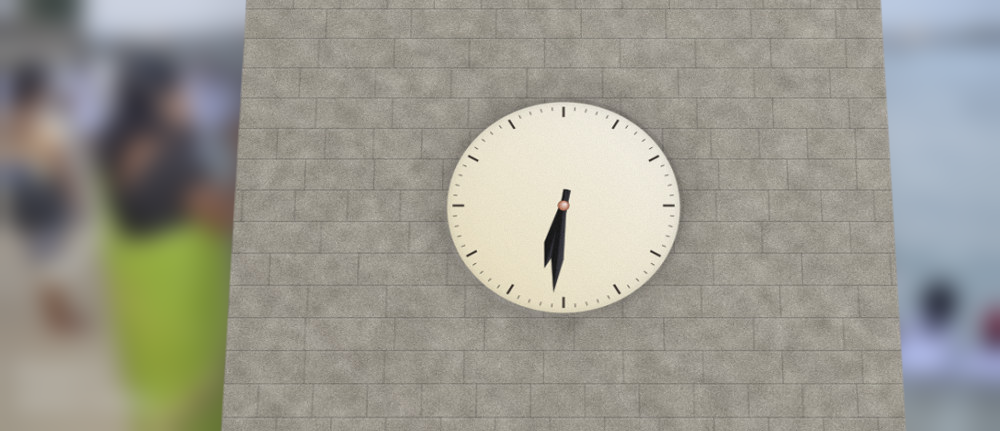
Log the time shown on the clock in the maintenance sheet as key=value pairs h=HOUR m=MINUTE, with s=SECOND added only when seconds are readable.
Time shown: h=6 m=31
